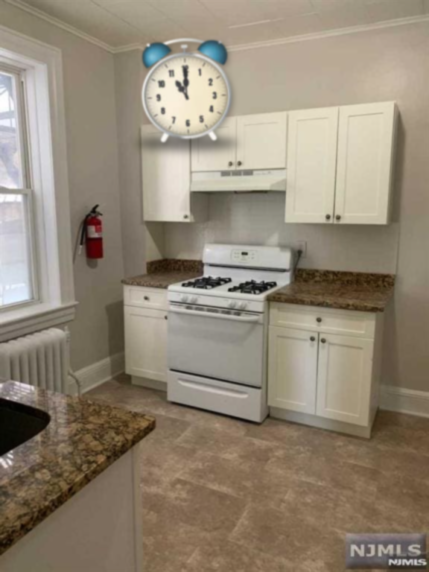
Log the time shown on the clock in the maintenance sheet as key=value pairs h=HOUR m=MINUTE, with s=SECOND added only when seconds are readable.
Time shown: h=11 m=0
